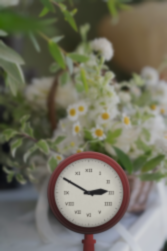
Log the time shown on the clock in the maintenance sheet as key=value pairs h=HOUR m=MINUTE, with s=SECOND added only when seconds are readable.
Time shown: h=2 m=50
